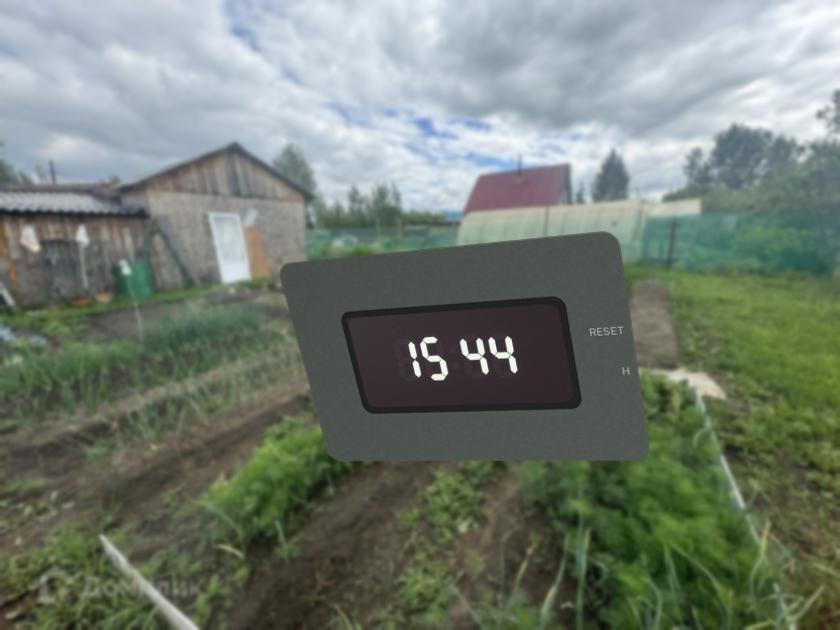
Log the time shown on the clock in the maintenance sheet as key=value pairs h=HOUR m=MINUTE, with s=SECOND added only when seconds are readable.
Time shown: h=15 m=44
